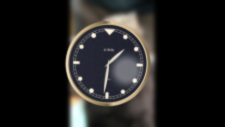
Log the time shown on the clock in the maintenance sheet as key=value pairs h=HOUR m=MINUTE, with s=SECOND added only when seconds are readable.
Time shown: h=1 m=31
